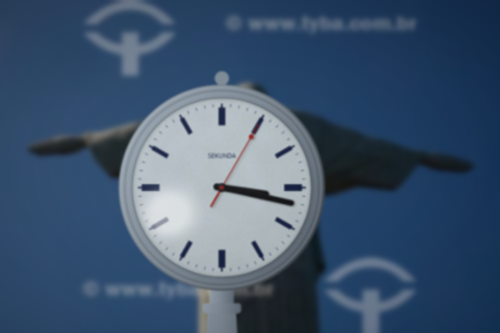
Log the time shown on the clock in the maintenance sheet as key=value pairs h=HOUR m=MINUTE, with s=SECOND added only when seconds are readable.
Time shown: h=3 m=17 s=5
